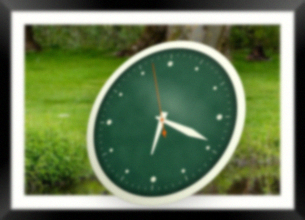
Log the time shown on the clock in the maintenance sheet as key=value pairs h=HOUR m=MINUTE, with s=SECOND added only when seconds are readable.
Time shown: h=6 m=18 s=57
